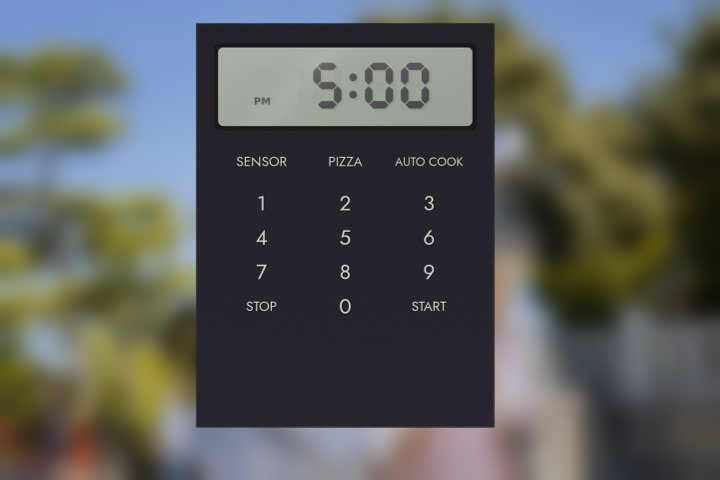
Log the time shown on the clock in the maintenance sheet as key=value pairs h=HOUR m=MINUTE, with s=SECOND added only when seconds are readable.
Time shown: h=5 m=0
